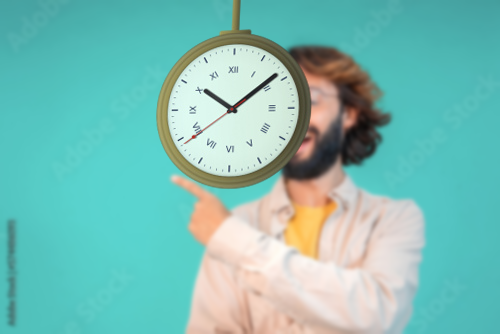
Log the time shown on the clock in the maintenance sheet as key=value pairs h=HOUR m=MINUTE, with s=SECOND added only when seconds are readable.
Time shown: h=10 m=8 s=39
